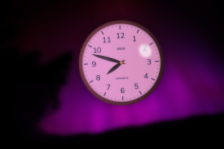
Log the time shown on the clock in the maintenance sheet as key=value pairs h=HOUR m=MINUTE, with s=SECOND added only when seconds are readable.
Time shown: h=7 m=48
